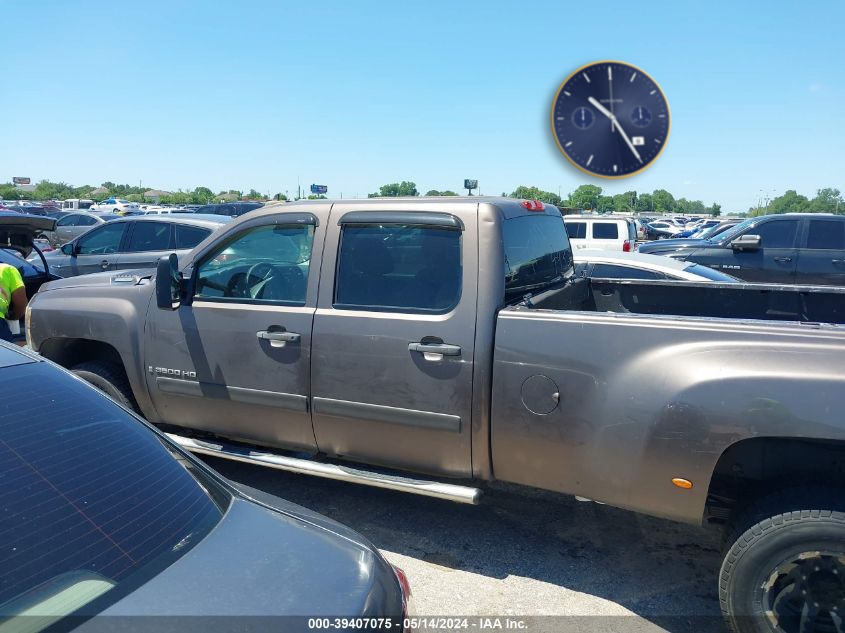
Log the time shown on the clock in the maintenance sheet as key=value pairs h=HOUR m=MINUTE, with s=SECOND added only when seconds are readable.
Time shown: h=10 m=25
